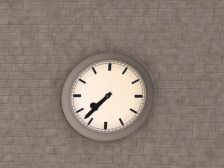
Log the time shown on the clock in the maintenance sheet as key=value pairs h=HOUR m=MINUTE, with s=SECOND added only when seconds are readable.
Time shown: h=7 m=37
